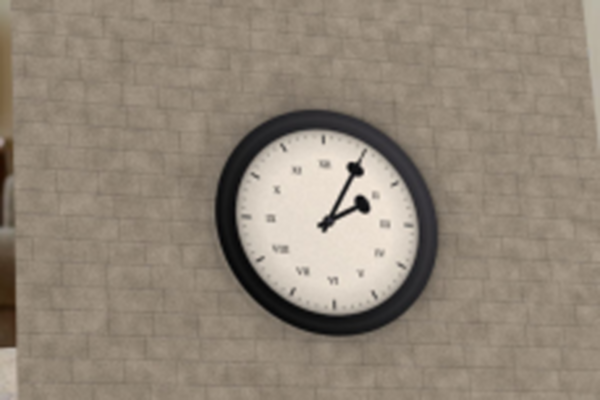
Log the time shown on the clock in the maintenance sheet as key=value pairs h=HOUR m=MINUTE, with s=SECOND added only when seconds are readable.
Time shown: h=2 m=5
